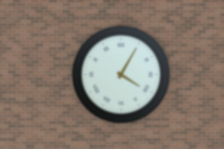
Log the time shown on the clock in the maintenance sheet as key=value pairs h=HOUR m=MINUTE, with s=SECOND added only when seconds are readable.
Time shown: h=4 m=5
